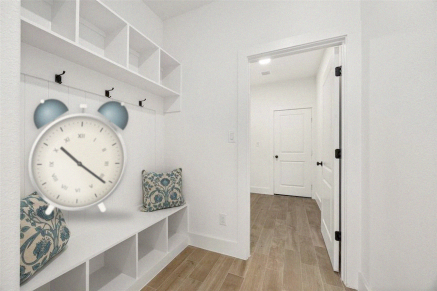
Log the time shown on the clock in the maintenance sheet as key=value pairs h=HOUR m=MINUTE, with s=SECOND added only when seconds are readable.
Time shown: h=10 m=21
